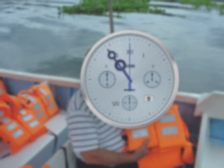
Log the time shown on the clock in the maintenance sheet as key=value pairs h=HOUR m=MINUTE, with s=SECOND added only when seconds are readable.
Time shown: h=10 m=54
